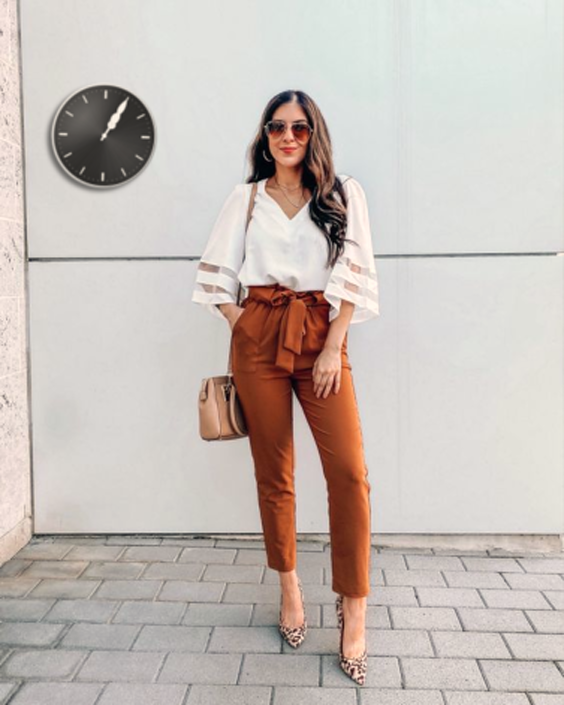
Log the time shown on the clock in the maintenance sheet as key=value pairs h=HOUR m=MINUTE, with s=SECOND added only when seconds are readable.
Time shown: h=1 m=5
